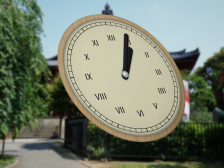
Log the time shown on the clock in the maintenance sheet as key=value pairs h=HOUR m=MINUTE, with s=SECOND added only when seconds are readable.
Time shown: h=1 m=4
